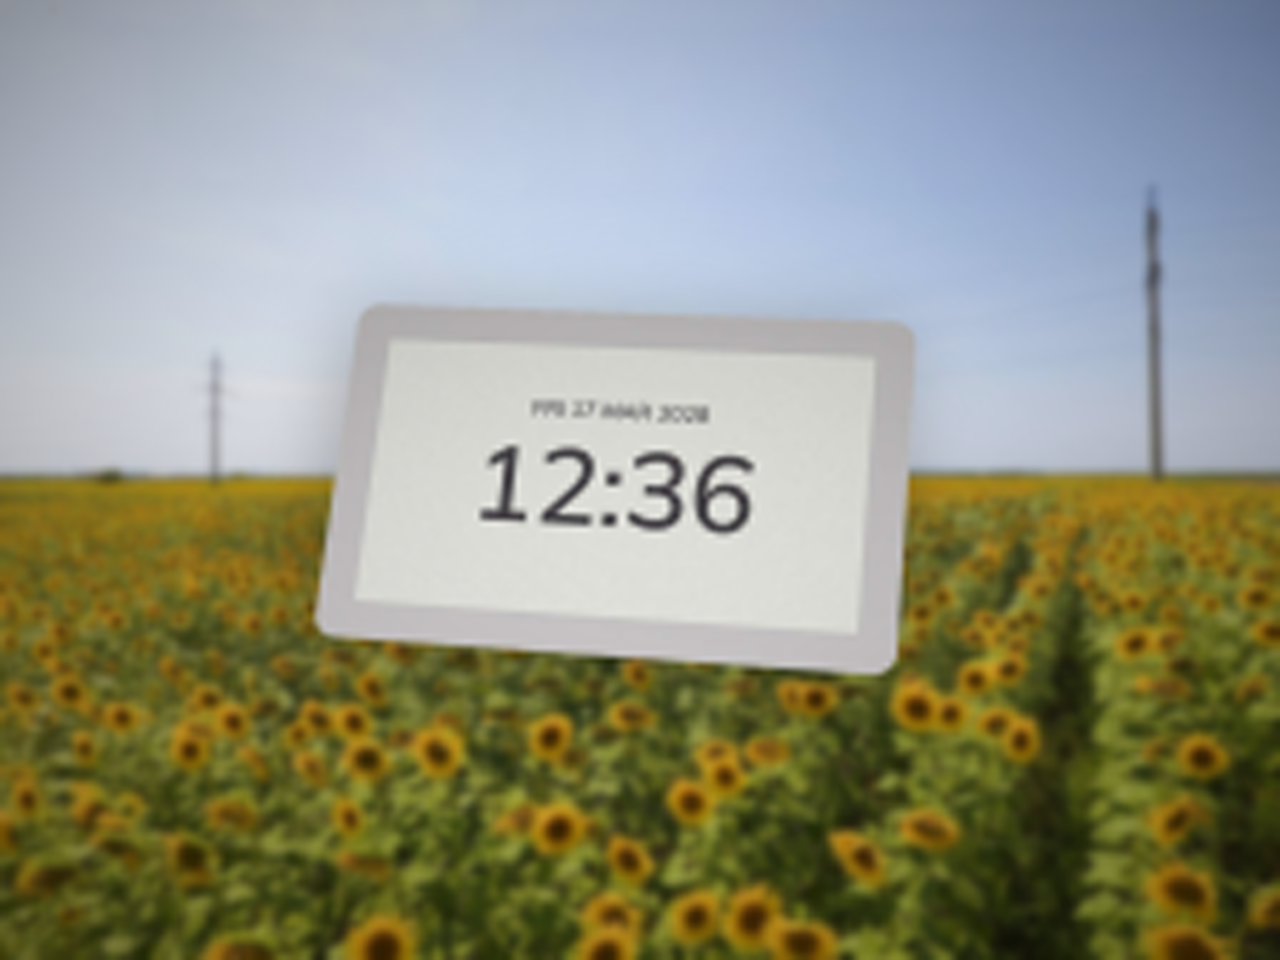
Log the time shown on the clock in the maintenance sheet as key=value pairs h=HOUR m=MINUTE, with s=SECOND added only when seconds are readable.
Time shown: h=12 m=36
